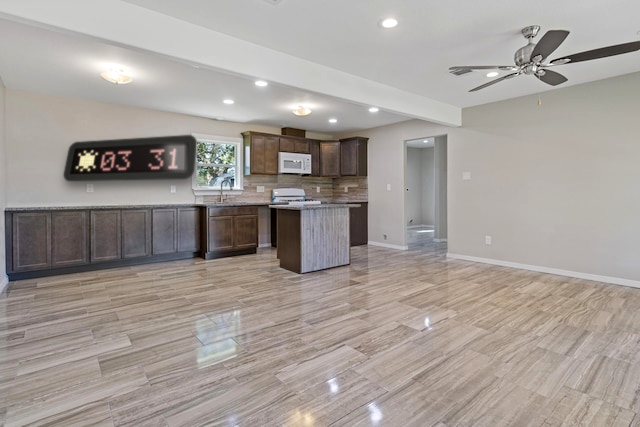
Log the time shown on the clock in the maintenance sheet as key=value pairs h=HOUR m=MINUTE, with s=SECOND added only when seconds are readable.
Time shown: h=3 m=31
